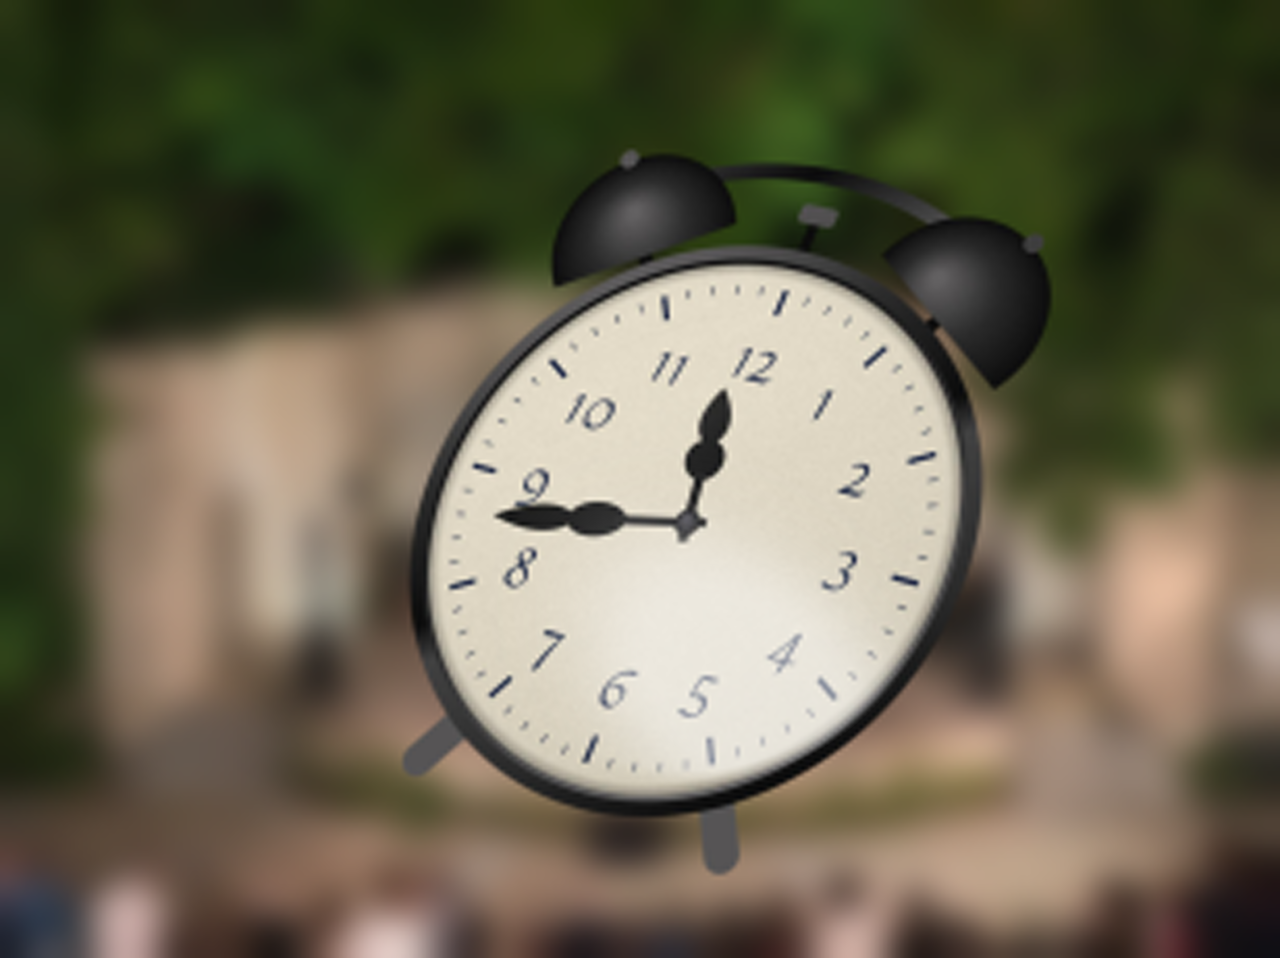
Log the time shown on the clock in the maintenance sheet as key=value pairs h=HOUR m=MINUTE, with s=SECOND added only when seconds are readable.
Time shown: h=11 m=43
